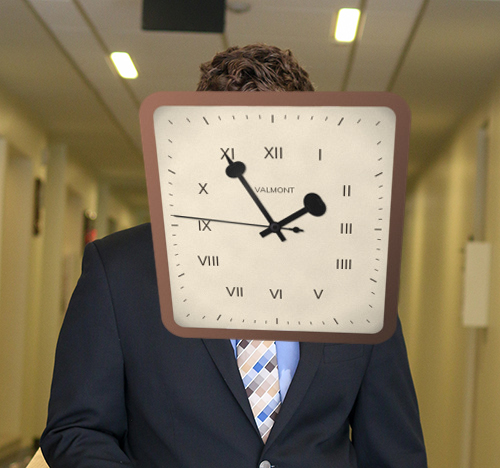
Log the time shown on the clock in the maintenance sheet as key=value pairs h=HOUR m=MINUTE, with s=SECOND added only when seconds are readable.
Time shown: h=1 m=54 s=46
